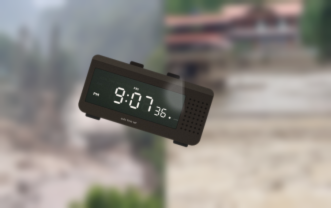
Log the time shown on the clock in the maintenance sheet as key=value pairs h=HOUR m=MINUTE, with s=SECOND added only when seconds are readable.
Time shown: h=9 m=7 s=36
